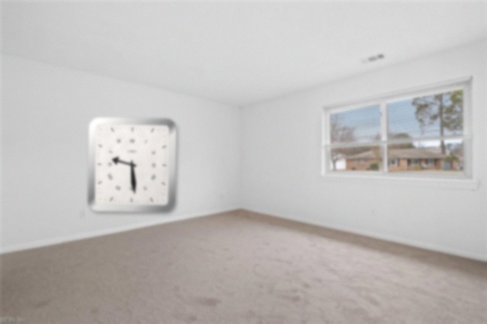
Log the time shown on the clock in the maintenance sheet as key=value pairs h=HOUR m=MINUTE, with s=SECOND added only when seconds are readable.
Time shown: h=9 m=29
